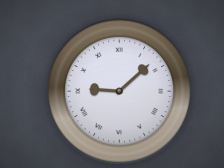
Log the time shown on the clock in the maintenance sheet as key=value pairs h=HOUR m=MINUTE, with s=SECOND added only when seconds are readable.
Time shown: h=9 m=8
